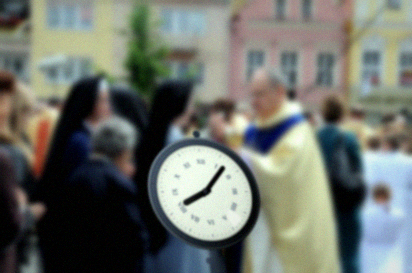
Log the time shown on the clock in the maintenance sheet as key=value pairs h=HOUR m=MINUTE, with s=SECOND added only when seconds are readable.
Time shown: h=8 m=7
